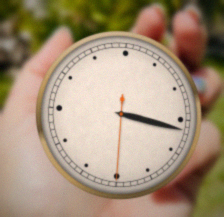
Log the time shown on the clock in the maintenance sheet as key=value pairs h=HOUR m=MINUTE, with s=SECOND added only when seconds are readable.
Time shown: h=3 m=16 s=30
